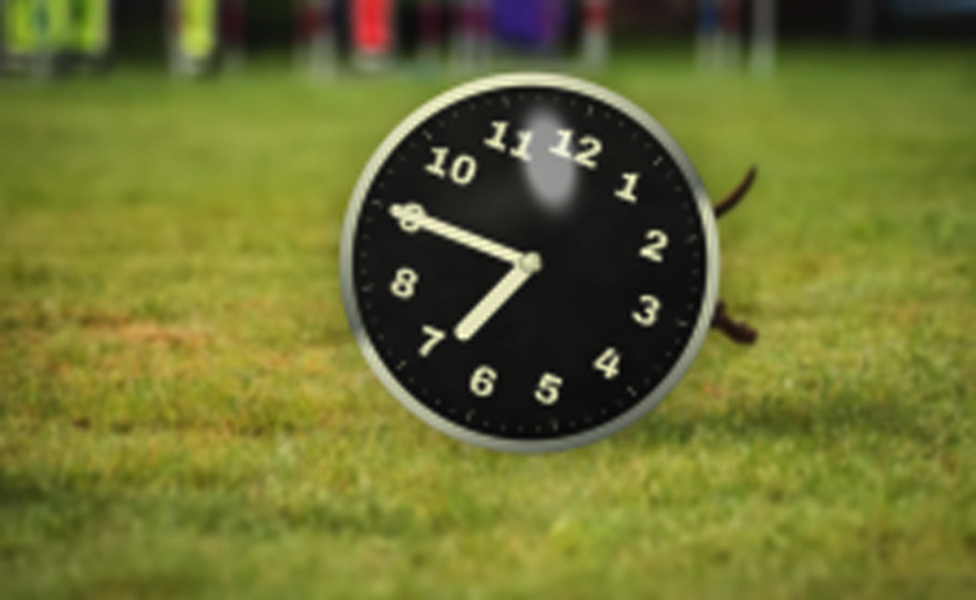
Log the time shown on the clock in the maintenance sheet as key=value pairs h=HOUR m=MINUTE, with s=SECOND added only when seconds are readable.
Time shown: h=6 m=45
